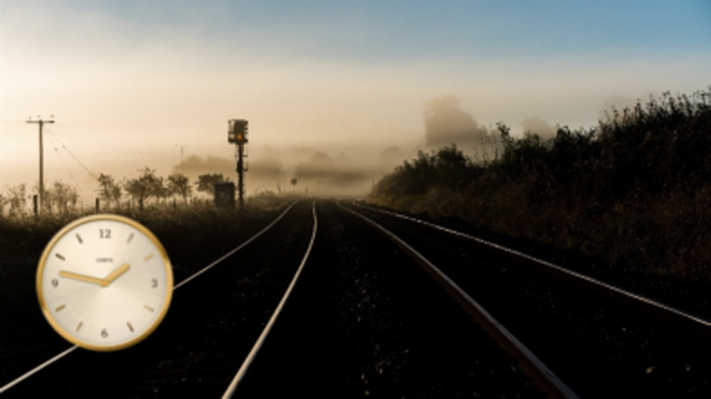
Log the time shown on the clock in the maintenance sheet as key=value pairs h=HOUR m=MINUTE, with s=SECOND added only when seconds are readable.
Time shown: h=1 m=47
